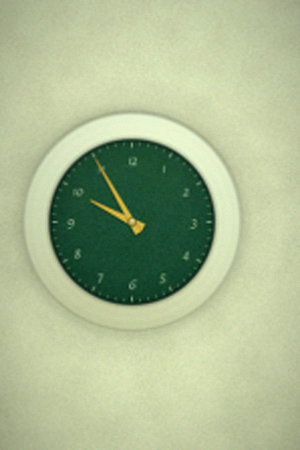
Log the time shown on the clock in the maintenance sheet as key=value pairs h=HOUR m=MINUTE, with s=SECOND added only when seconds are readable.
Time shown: h=9 m=55
